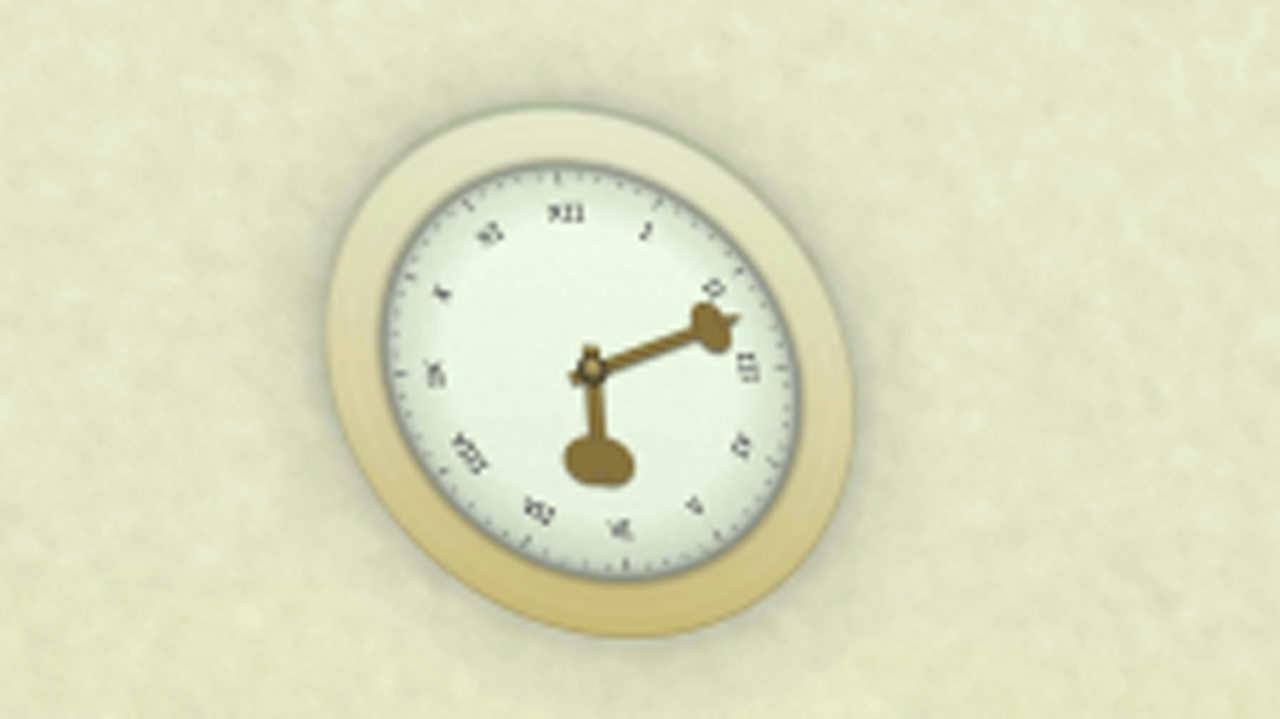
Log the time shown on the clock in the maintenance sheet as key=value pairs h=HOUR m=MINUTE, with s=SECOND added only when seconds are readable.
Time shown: h=6 m=12
